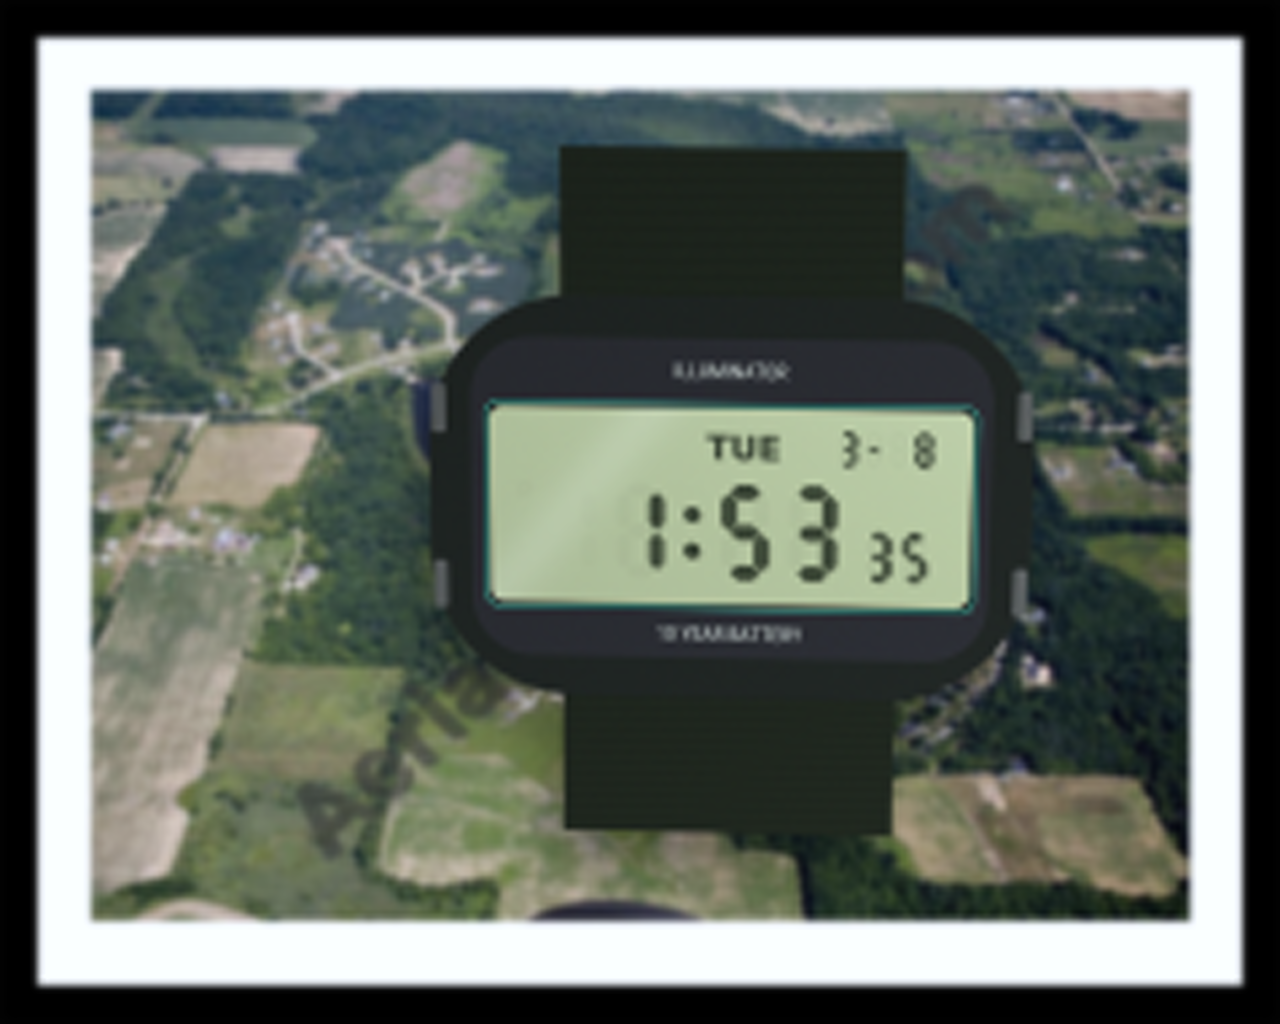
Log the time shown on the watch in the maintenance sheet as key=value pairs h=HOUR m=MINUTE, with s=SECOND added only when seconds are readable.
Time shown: h=1 m=53 s=35
